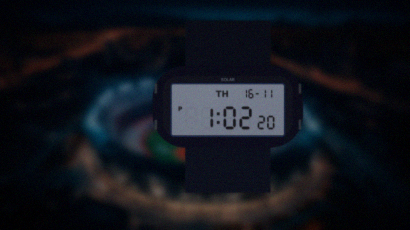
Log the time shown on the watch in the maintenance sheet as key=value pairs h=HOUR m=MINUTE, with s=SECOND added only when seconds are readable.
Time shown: h=1 m=2 s=20
